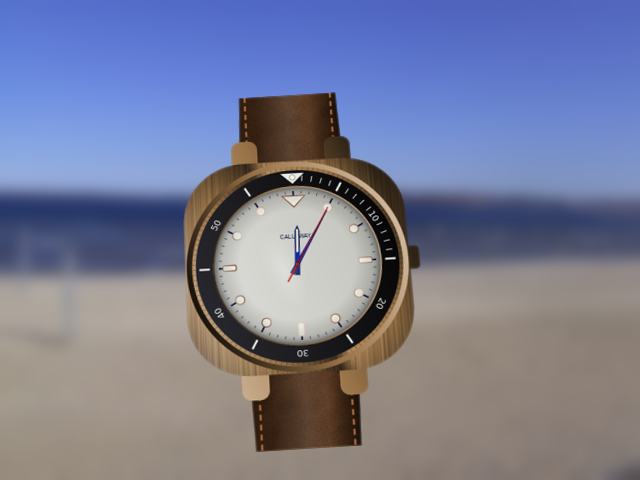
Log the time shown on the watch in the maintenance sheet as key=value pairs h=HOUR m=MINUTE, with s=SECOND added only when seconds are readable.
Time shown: h=12 m=5 s=5
